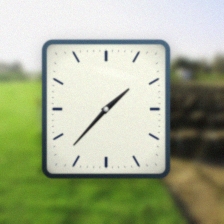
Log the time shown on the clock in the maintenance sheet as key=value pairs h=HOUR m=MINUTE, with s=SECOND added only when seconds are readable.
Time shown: h=1 m=37
